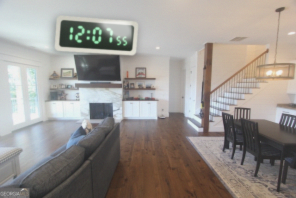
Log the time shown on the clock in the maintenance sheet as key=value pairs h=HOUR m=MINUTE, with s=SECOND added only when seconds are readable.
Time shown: h=12 m=7 s=55
